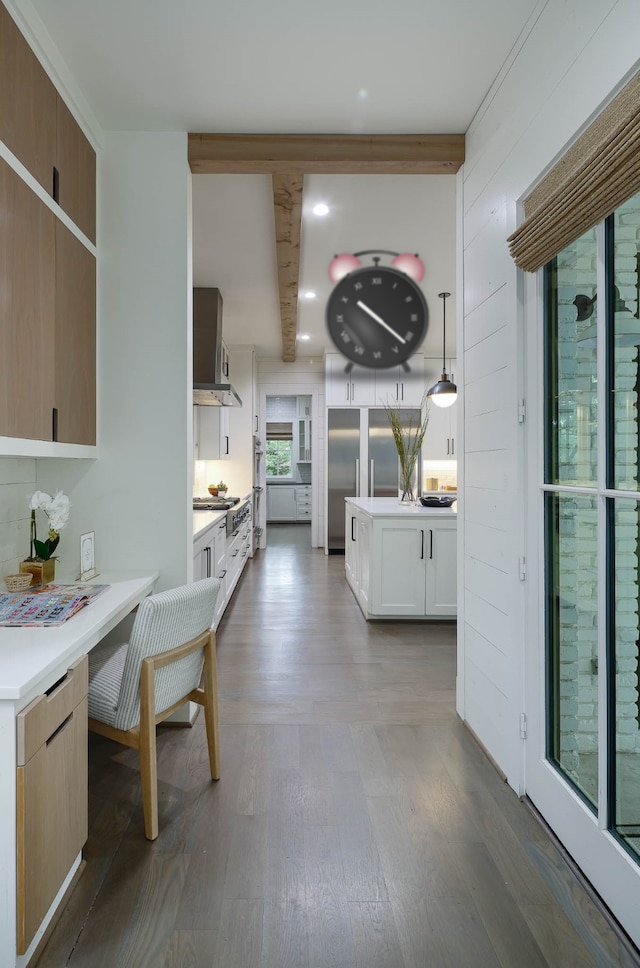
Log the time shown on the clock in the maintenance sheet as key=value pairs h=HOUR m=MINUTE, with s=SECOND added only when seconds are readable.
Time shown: h=10 m=22
